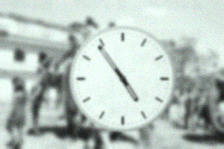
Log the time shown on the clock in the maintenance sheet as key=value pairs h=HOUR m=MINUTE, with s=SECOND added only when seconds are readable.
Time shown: h=4 m=54
